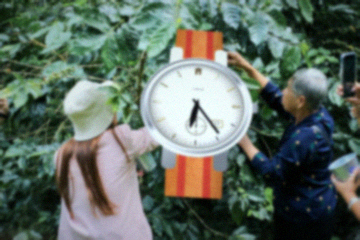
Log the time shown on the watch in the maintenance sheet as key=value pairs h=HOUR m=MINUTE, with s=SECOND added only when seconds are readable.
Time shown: h=6 m=24
